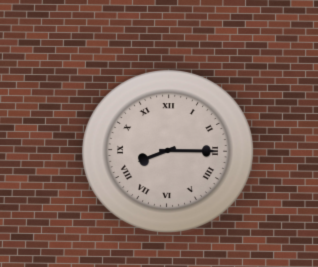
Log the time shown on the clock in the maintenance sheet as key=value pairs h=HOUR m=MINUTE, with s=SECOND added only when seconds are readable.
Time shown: h=8 m=15
